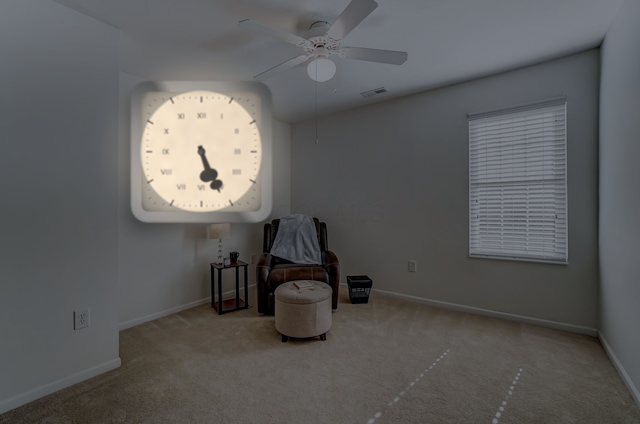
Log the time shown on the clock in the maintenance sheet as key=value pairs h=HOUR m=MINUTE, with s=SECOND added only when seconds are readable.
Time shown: h=5 m=26
